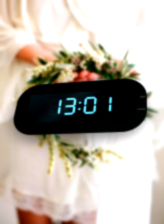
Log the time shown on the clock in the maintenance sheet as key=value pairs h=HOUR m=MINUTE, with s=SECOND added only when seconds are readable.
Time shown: h=13 m=1
